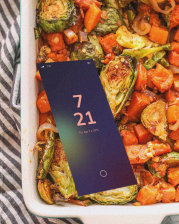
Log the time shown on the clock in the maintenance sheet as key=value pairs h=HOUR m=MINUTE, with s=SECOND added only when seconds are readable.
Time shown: h=7 m=21
